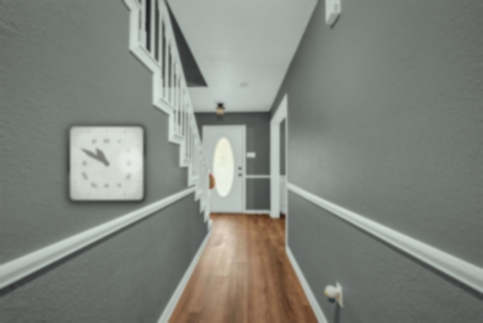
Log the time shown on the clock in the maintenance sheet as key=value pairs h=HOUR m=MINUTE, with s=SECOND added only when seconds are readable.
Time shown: h=10 m=50
